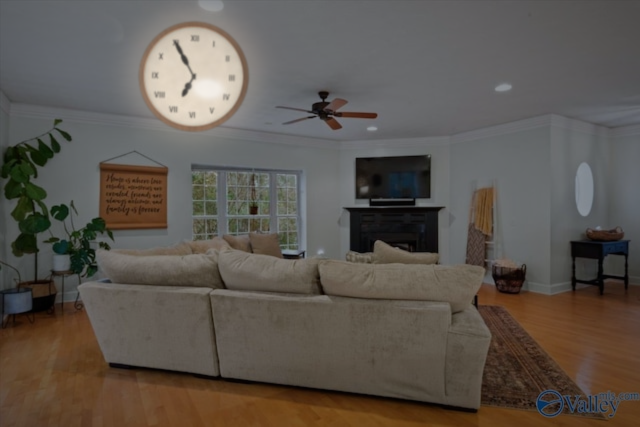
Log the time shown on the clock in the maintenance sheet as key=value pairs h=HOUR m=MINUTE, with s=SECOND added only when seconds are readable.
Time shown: h=6 m=55
